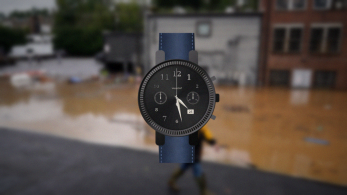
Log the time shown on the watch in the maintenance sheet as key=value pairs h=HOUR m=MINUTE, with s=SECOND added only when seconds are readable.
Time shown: h=4 m=28
